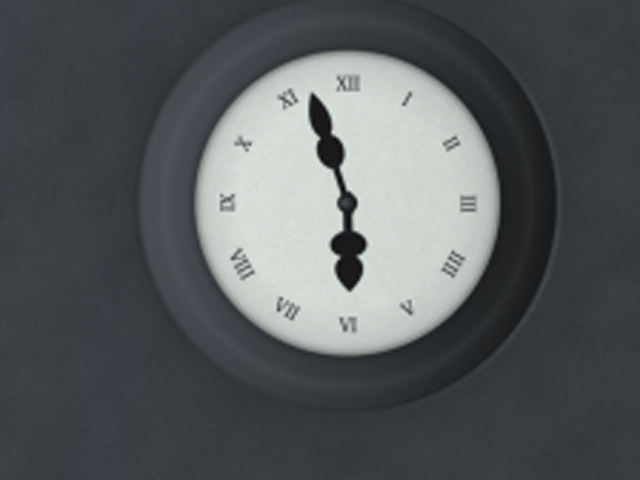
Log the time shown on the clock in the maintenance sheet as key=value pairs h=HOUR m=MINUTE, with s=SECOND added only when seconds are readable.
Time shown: h=5 m=57
